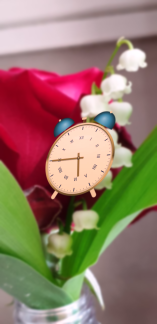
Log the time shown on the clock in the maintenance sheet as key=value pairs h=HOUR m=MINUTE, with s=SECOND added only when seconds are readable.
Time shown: h=5 m=45
